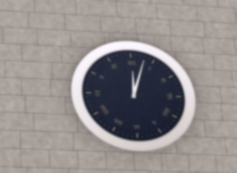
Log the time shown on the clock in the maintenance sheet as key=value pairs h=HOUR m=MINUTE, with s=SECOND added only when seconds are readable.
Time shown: h=12 m=3
